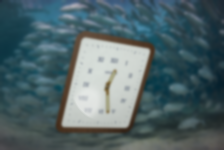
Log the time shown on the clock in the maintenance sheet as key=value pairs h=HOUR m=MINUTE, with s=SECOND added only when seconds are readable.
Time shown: h=12 m=27
